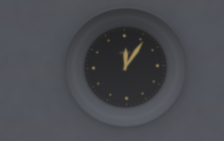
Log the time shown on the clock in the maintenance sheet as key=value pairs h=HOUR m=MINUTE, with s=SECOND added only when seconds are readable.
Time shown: h=12 m=6
